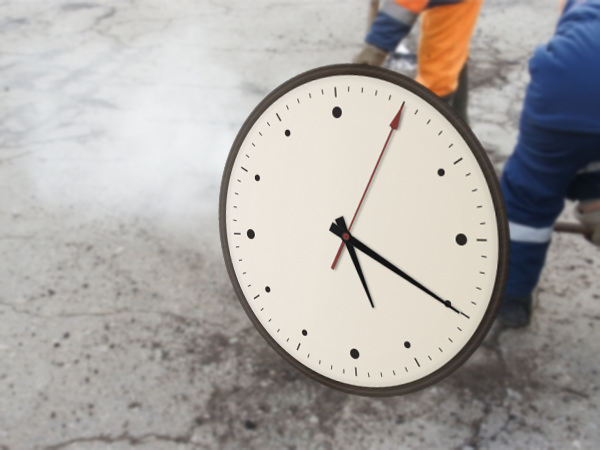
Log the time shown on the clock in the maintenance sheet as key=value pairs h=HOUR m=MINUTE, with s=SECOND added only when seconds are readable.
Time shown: h=5 m=20 s=5
